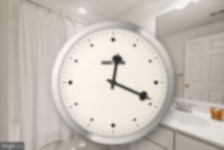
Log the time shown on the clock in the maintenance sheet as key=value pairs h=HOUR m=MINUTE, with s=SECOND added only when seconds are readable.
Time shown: h=12 m=19
